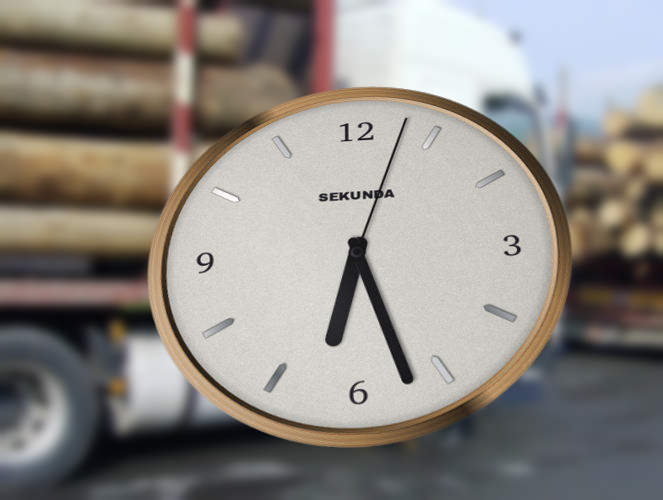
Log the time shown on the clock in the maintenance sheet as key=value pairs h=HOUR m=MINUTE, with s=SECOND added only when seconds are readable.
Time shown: h=6 m=27 s=3
